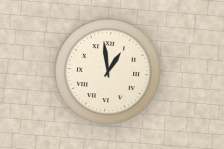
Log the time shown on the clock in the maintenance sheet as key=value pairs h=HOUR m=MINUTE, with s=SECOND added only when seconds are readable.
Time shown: h=12 m=58
